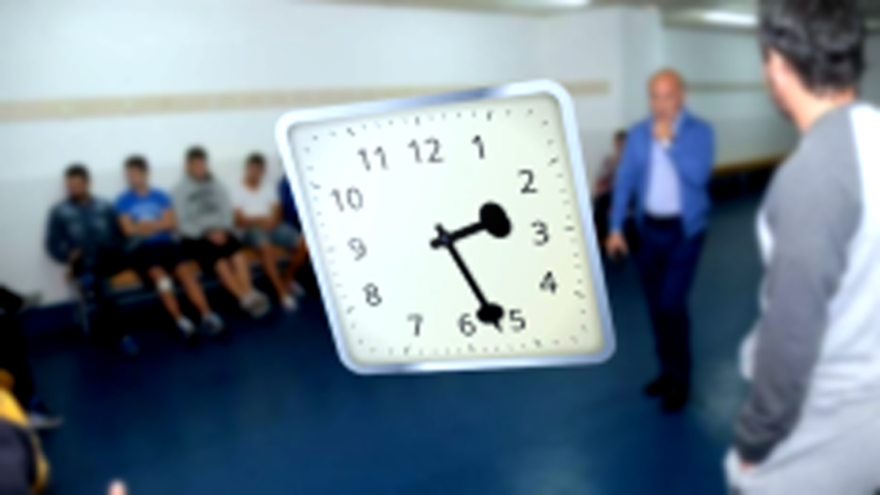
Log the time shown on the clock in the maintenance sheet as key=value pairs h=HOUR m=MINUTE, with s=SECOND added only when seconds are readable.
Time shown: h=2 m=27
